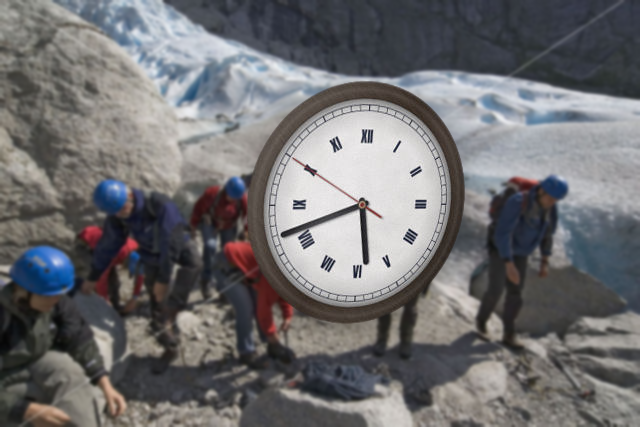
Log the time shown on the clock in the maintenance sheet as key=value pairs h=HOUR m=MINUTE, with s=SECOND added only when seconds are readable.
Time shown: h=5 m=41 s=50
